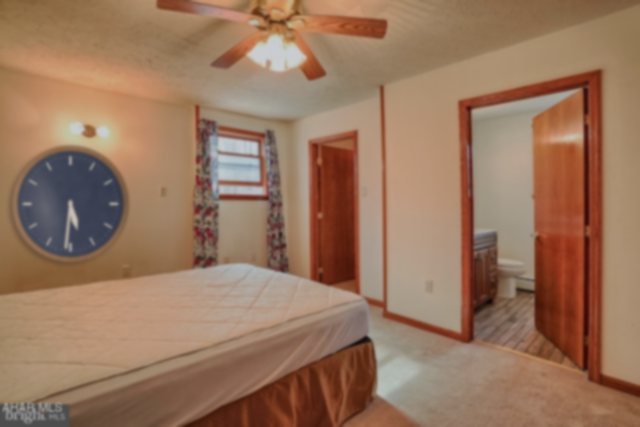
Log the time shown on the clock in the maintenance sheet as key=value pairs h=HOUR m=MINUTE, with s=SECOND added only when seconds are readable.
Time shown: h=5 m=31
